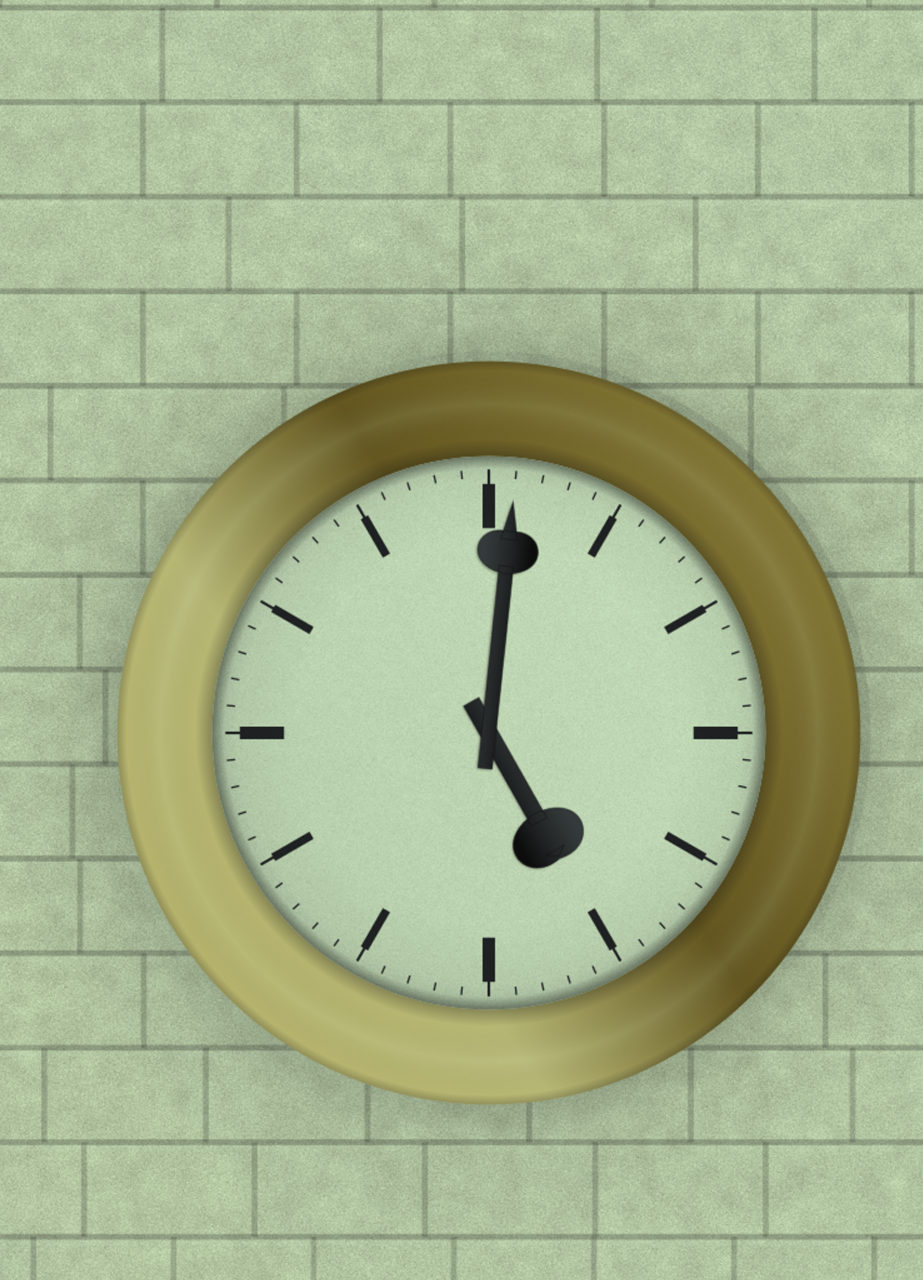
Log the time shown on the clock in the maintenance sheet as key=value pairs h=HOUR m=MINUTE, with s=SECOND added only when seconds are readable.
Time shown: h=5 m=1
